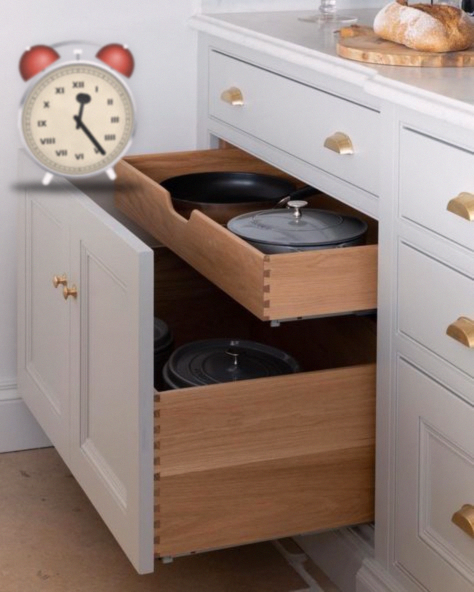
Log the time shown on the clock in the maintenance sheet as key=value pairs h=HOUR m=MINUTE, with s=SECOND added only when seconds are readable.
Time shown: h=12 m=24
